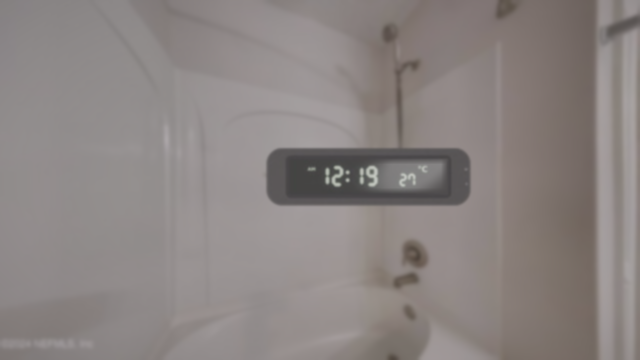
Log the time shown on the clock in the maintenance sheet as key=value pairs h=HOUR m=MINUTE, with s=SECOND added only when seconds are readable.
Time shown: h=12 m=19
